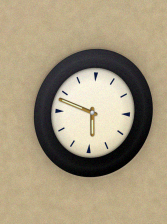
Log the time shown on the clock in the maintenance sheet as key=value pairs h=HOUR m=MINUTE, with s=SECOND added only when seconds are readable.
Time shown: h=5 m=48
